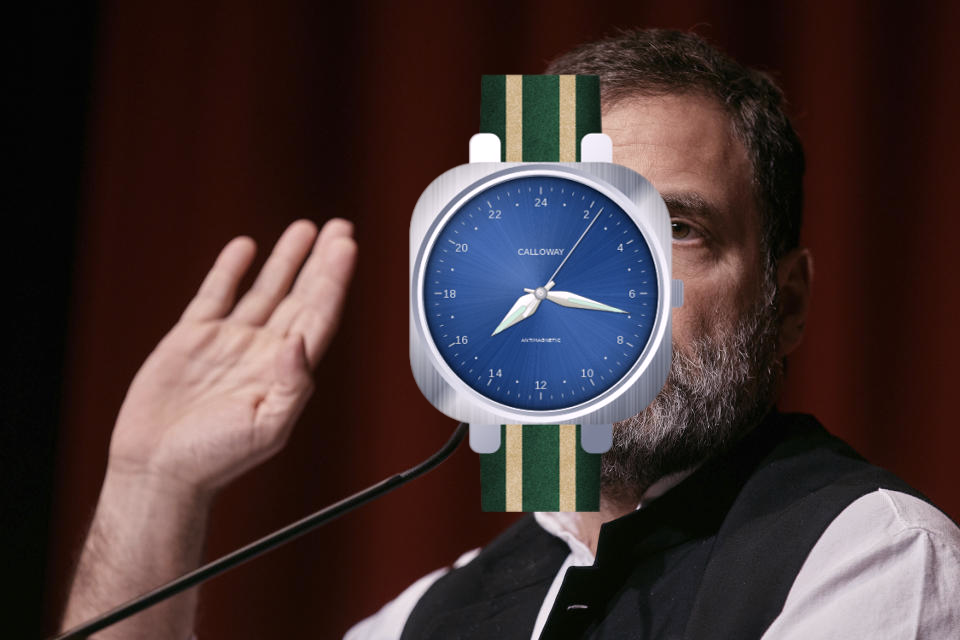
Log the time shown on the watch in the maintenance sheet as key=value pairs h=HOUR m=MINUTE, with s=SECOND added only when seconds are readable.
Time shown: h=15 m=17 s=6
